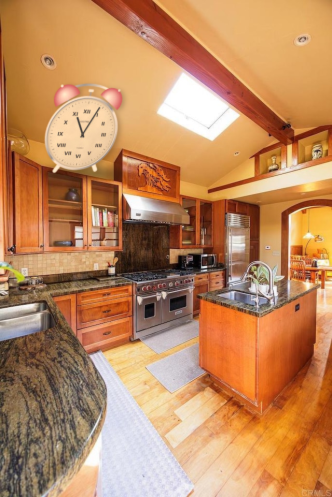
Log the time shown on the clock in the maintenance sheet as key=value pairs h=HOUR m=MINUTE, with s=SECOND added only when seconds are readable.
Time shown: h=11 m=4
